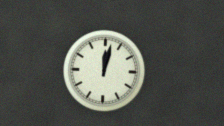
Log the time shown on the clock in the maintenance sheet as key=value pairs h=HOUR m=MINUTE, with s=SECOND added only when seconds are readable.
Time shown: h=12 m=2
